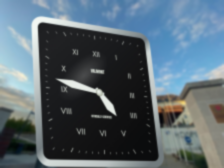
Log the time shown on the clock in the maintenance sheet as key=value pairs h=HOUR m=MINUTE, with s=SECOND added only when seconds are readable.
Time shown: h=4 m=47
